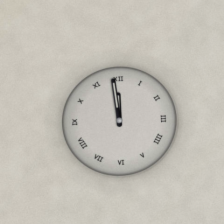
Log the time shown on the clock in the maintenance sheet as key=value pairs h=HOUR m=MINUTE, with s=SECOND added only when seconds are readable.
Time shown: h=11 m=59
